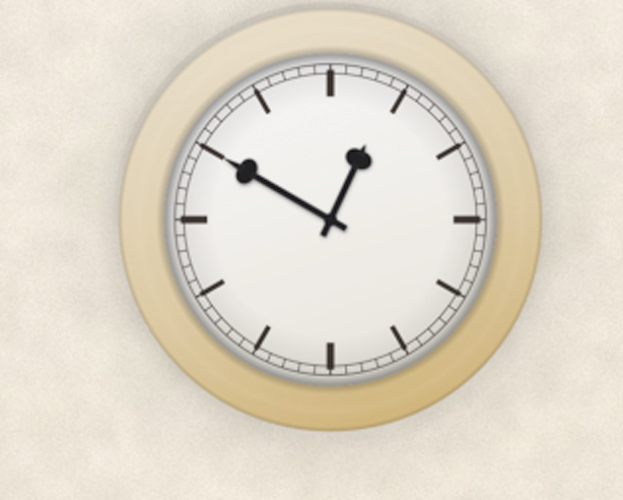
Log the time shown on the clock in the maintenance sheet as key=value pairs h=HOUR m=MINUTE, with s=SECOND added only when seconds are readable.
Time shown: h=12 m=50
